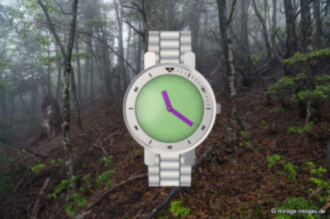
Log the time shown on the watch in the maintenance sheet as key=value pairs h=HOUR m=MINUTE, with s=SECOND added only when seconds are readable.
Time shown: h=11 m=21
